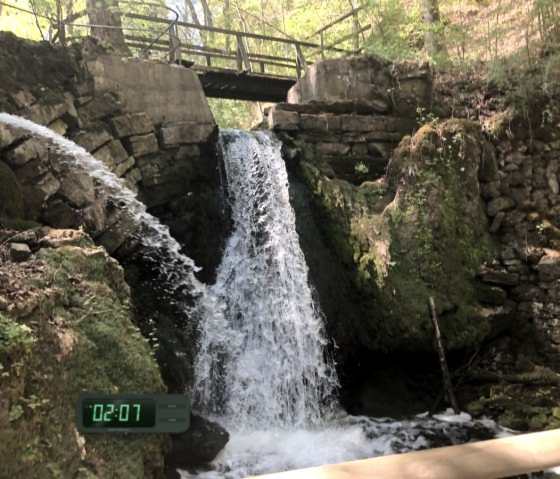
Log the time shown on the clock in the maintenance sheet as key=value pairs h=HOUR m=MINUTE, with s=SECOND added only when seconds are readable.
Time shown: h=2 m=7
